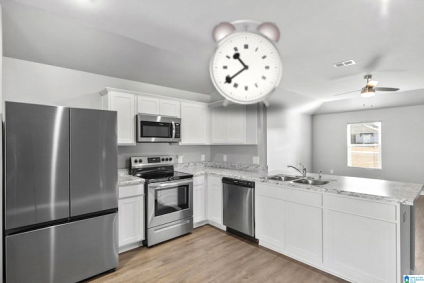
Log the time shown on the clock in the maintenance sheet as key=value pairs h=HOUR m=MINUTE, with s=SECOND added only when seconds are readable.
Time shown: h=10 m=39
